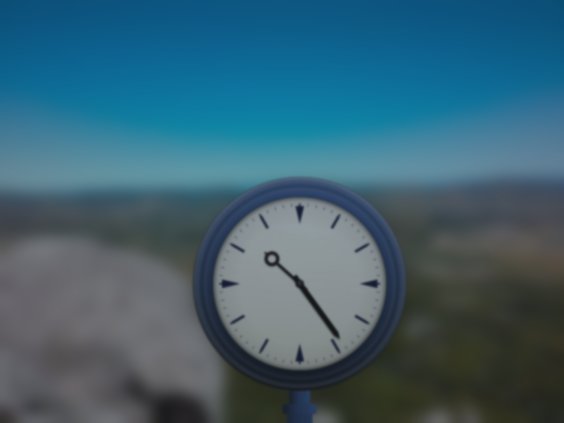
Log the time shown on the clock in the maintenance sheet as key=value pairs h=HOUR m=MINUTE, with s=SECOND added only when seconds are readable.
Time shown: h=10 m=24
